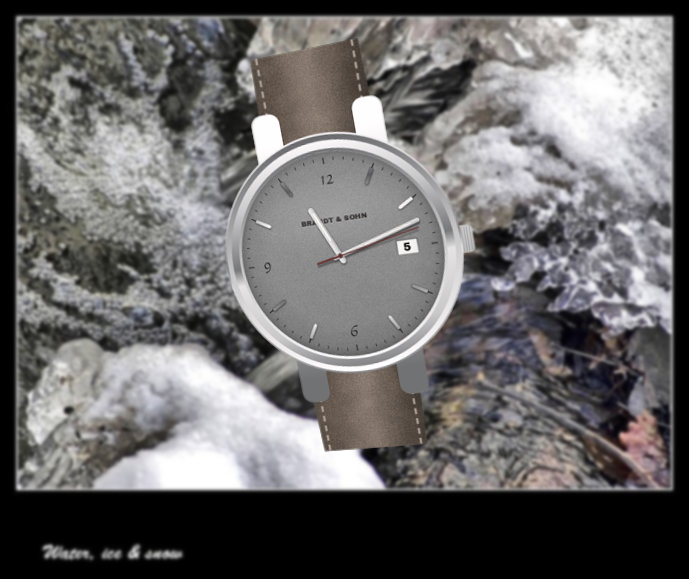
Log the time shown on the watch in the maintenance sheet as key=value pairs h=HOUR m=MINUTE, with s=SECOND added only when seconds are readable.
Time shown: h=11 m=12 s=13
